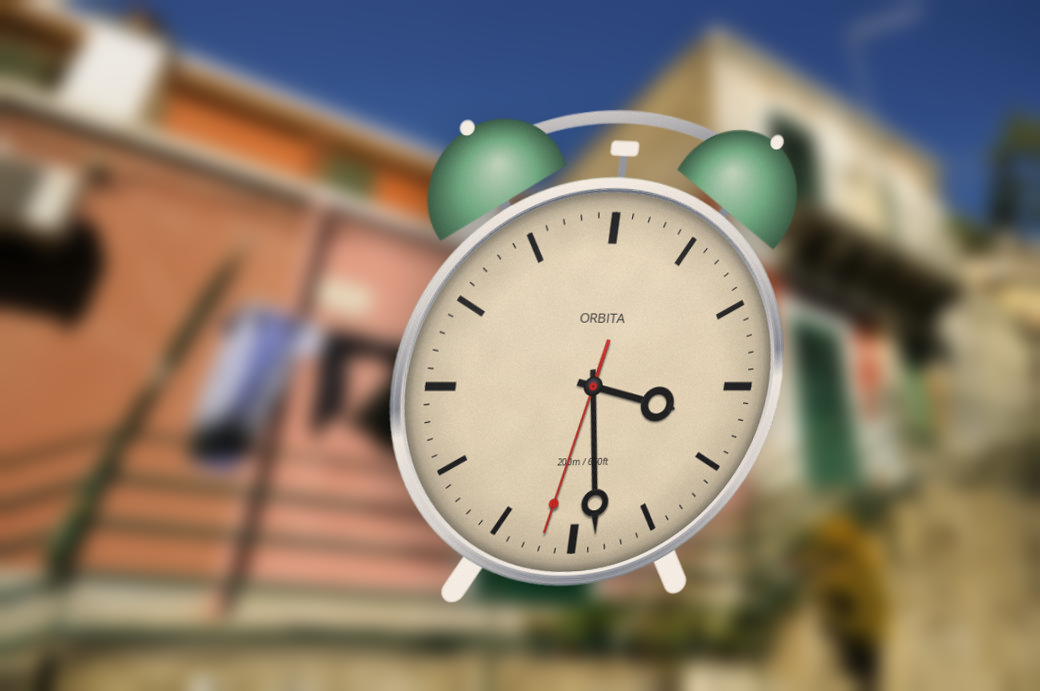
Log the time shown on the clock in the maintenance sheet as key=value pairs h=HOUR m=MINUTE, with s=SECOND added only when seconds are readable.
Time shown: h=3 m=28 s=32
